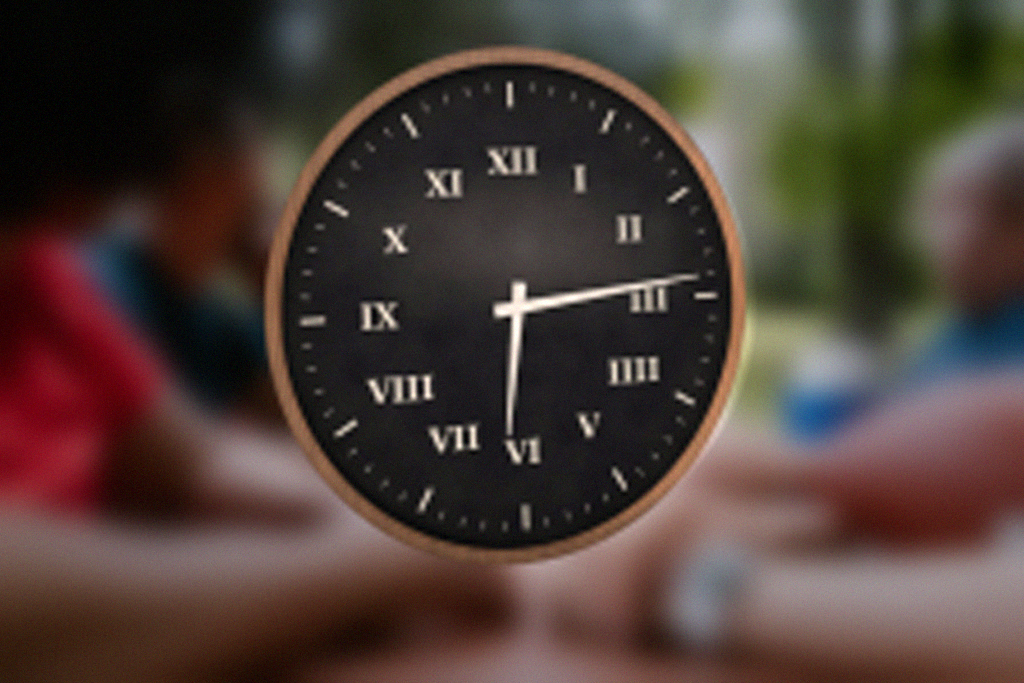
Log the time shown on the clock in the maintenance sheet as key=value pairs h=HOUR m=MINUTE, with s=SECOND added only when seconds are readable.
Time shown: h=6 m=14
